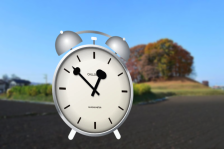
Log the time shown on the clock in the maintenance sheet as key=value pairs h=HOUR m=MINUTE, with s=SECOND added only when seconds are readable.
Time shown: h=12 m=52
